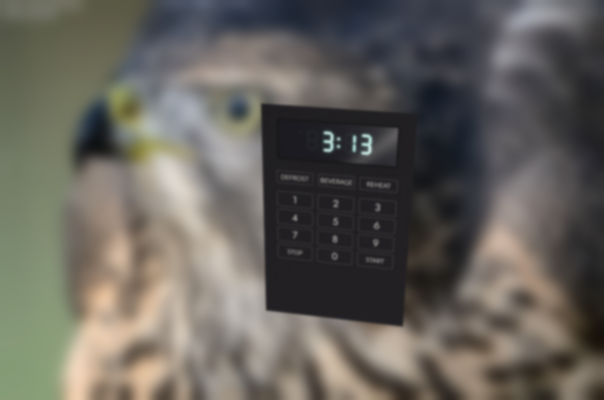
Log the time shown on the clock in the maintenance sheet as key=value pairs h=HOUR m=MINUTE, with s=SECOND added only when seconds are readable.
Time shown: h=3 m=13
